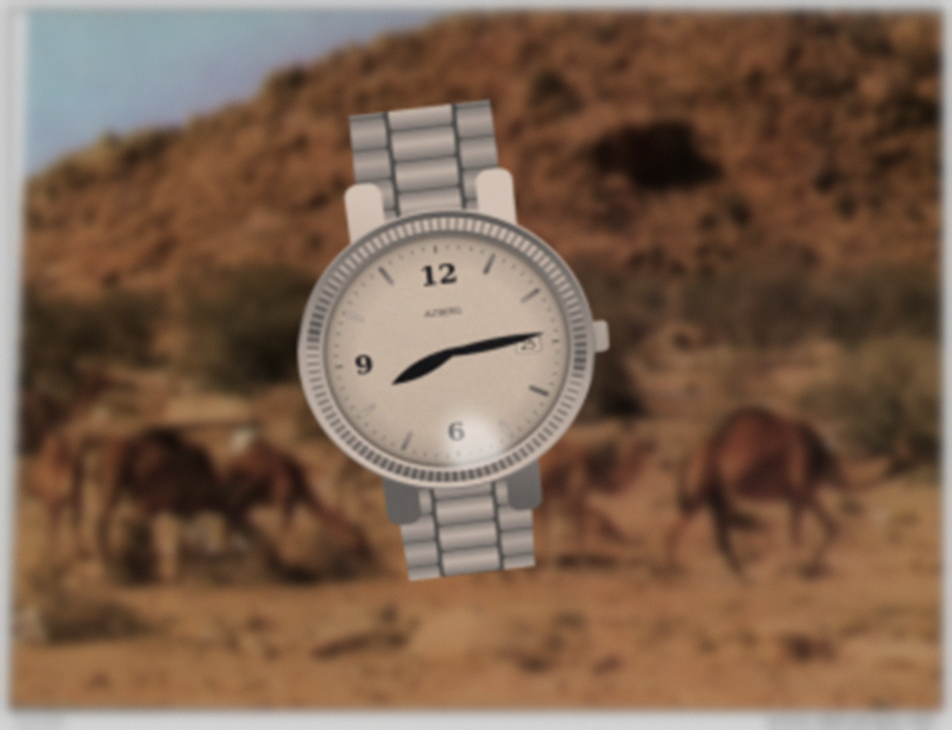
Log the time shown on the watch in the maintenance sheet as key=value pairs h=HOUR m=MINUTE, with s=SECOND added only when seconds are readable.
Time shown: h=8 m=14
